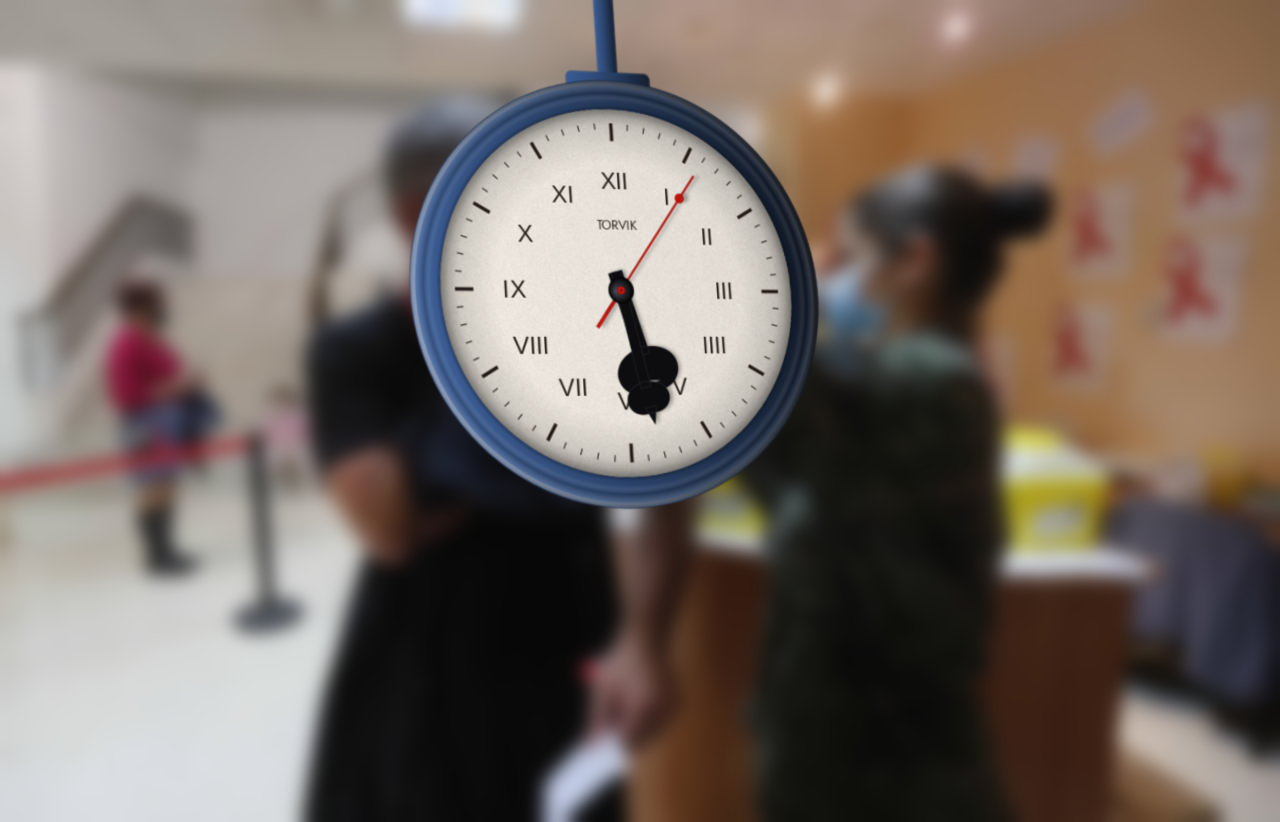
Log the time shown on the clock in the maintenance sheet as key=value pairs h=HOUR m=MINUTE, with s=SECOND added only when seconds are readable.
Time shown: h=5 m=28 s=6
